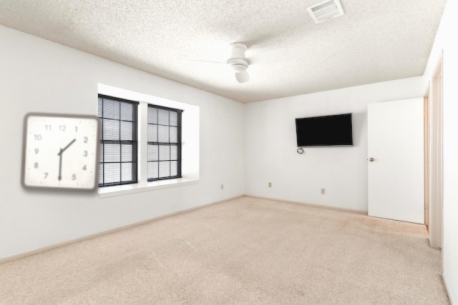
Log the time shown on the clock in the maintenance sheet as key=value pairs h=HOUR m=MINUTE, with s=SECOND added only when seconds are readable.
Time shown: h=1 m=30
